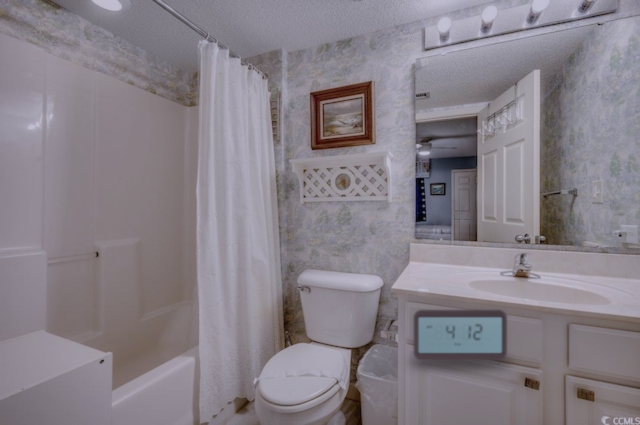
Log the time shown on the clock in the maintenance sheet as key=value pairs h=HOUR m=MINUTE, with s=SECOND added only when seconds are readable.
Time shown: h=4 m=12
